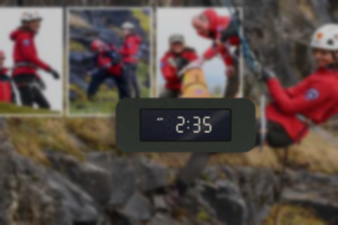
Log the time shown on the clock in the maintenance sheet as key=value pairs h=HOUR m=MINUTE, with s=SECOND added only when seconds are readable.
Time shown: h=2 m=35
